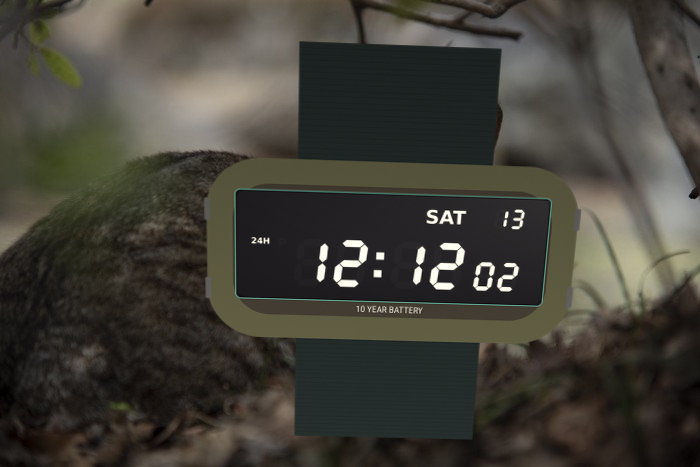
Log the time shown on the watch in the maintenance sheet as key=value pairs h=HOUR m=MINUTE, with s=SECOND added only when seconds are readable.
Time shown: h=12 m=12 s=2
